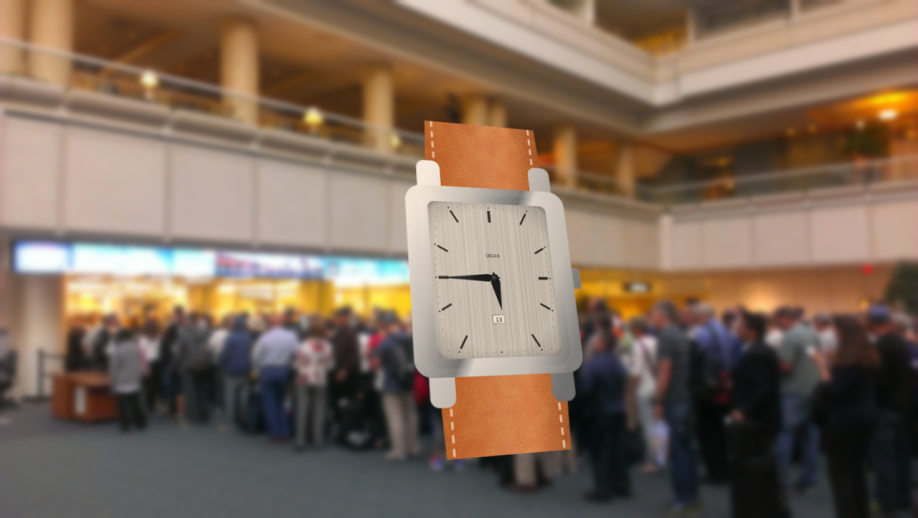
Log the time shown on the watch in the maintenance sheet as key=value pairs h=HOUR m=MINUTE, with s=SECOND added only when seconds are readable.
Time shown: h=5 m=45
